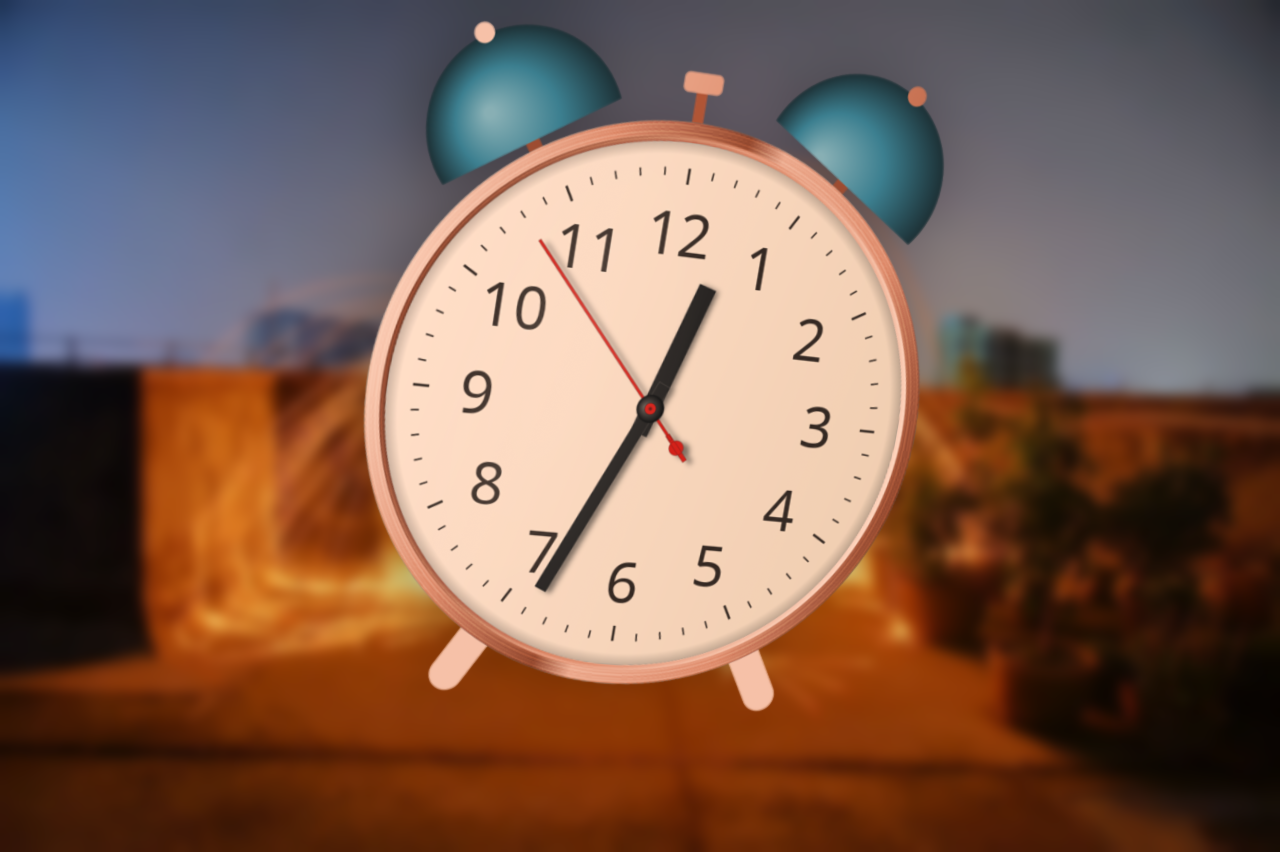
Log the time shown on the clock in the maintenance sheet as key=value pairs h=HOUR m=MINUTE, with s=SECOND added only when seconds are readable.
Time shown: h=12 m=33 s=53
